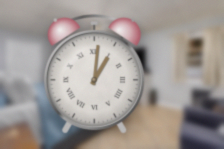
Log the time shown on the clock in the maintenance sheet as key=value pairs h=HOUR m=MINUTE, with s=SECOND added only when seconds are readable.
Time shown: h=1 m=1
